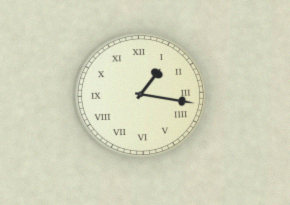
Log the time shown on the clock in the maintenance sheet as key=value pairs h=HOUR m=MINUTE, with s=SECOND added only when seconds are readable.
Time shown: h=1 m=17
